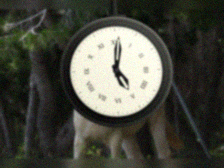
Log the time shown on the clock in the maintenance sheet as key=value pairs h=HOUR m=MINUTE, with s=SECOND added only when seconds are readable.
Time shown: h=5 m=1
